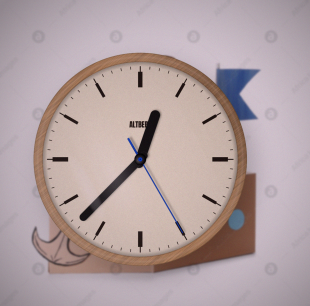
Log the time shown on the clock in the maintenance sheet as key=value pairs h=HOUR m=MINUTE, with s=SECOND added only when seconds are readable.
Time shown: h=12 m=37 s=25
